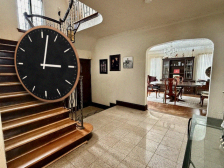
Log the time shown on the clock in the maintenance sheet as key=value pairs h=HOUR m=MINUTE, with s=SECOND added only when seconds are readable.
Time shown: h=3 m=2
